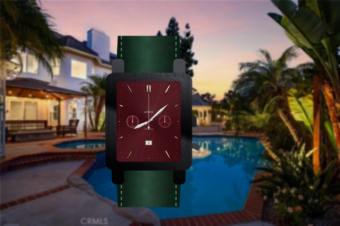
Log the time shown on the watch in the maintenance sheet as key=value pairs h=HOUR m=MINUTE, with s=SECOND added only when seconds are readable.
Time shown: h=8 m=8
